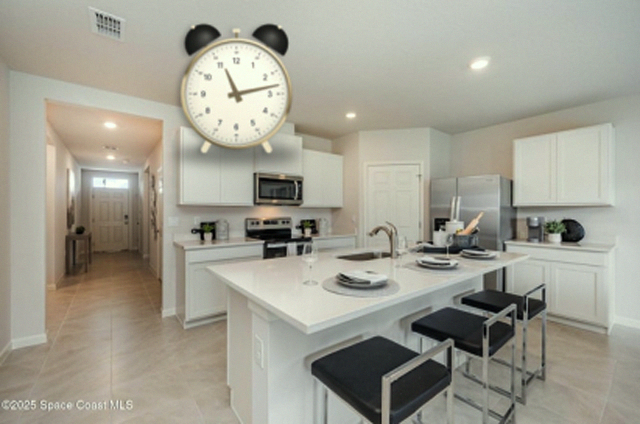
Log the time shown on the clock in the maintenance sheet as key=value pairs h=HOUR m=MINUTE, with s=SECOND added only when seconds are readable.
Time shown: h=11 m=13
